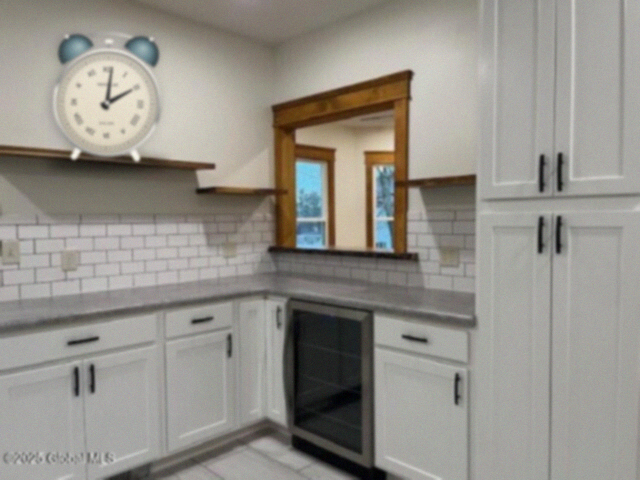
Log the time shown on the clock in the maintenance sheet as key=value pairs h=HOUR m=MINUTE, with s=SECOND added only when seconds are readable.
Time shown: h=2 m=1
